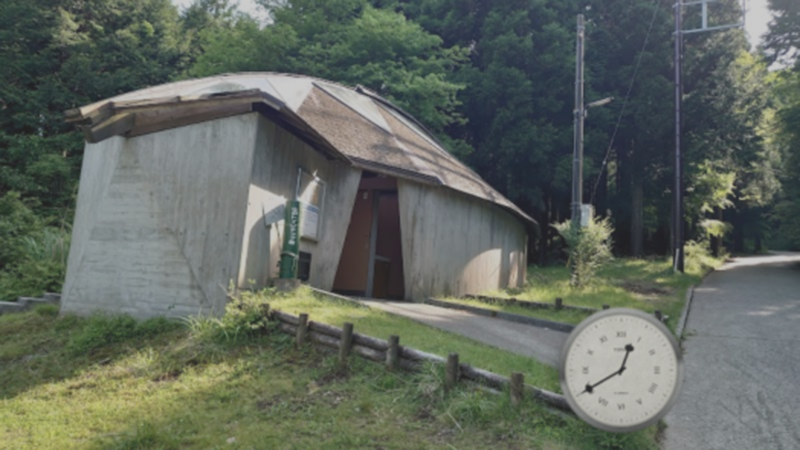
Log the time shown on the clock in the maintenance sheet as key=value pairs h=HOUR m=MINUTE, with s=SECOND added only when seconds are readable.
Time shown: h=12 m=40
